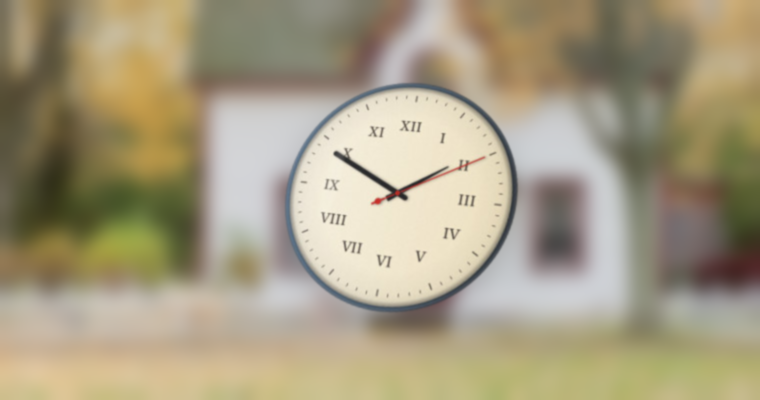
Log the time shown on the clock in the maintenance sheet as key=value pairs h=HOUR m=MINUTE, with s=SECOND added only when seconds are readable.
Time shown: h=1 m=49 s=10
